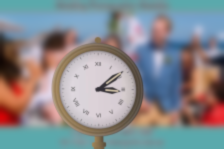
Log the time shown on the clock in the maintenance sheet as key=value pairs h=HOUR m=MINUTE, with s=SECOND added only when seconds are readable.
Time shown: h=3 m=9
